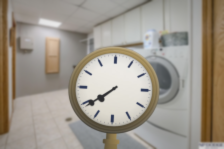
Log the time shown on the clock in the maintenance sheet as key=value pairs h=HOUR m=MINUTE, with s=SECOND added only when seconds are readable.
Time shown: h=7 m=39
